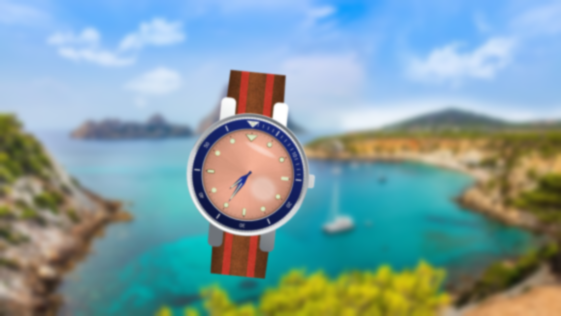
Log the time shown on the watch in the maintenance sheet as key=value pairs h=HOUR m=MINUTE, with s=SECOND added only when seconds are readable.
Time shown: h=7 m=35
